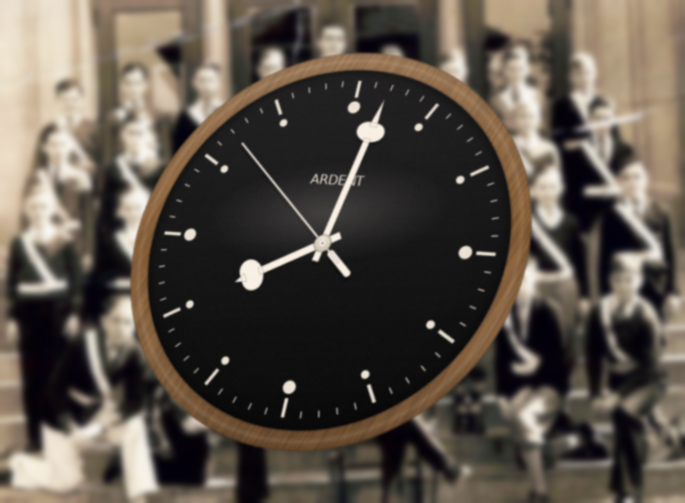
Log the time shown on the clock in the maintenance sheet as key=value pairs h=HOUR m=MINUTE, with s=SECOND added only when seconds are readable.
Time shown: h=8 m=1 s=52
